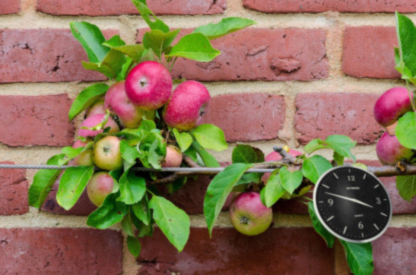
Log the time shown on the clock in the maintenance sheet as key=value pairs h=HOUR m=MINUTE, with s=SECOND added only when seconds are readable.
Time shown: h=3 m=48
